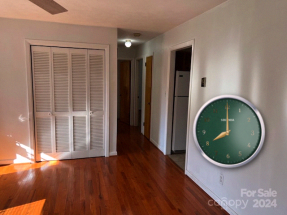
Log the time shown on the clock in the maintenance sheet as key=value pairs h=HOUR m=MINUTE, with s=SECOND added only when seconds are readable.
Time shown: h=8 m=0
